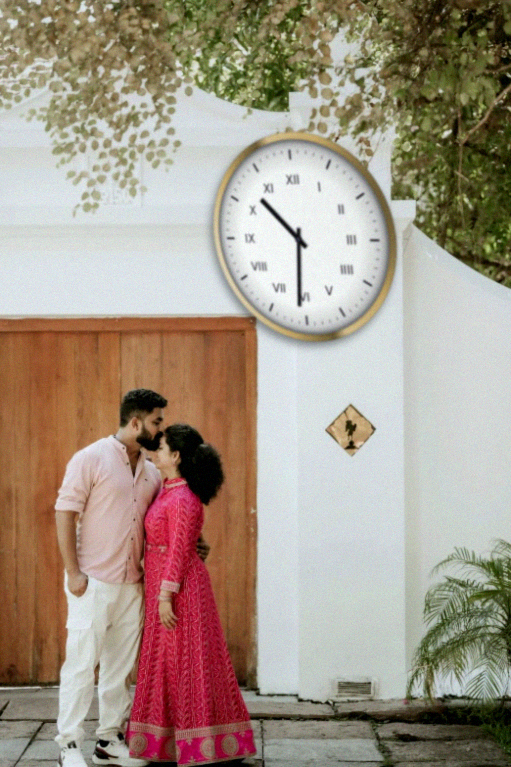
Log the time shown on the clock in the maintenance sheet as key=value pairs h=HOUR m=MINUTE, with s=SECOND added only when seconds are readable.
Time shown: h=10 m=31
